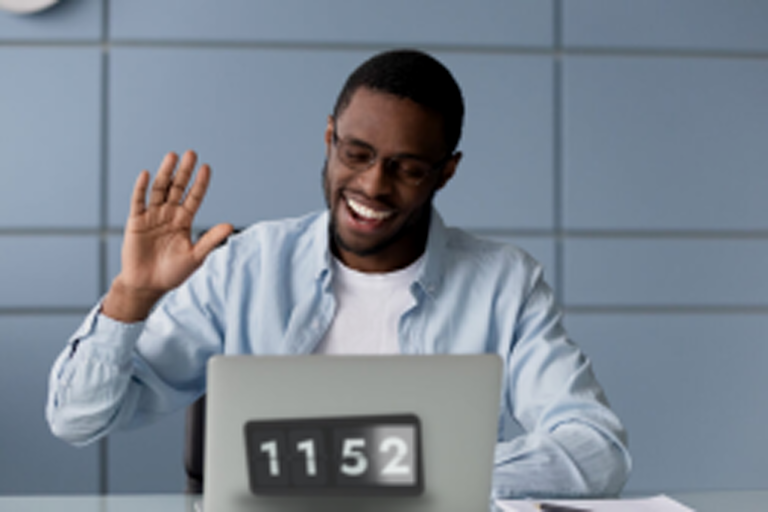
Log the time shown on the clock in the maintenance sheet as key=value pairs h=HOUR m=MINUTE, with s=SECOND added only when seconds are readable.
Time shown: h=11 m=52
